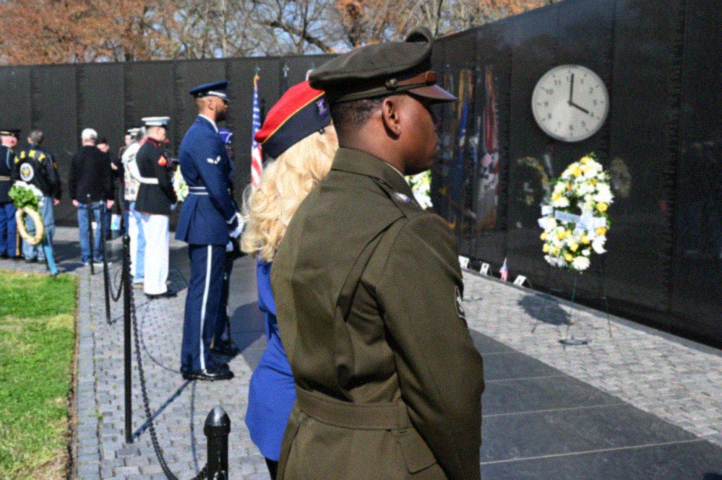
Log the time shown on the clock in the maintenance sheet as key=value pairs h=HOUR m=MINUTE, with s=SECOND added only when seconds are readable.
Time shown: h=4 m=1
